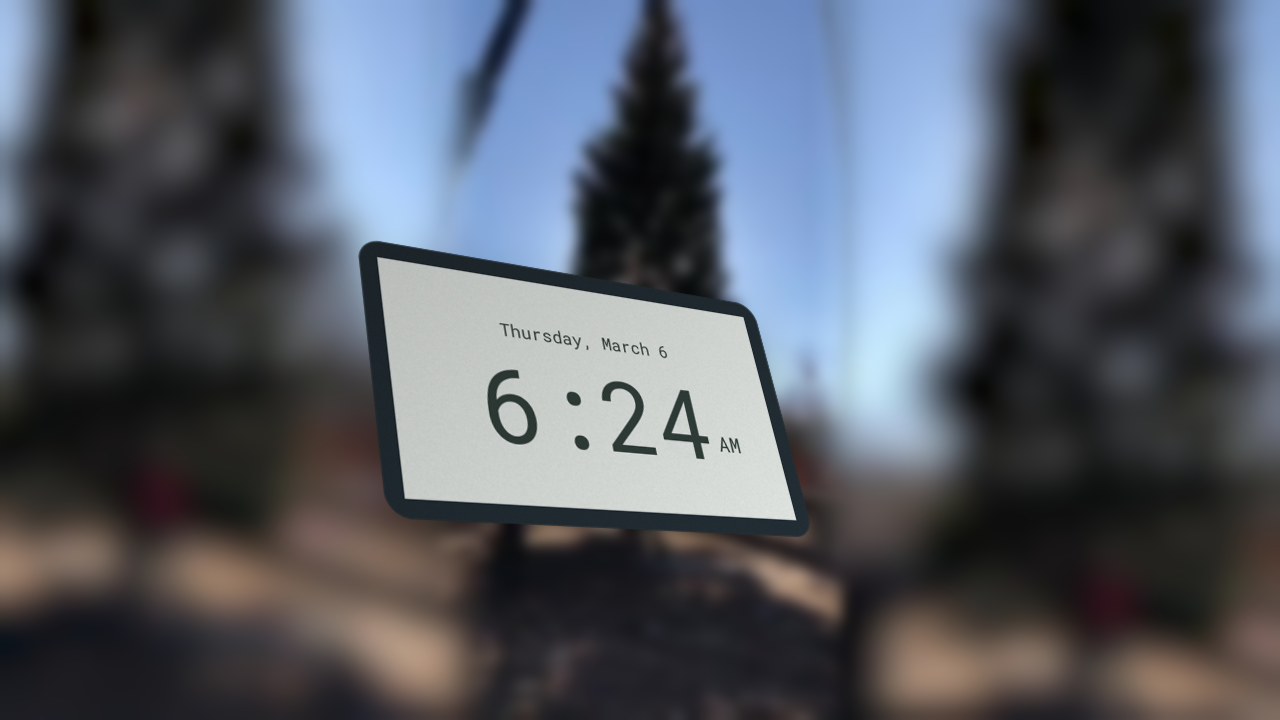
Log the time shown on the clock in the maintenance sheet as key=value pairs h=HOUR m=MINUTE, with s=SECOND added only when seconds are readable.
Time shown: h=6 m=24
